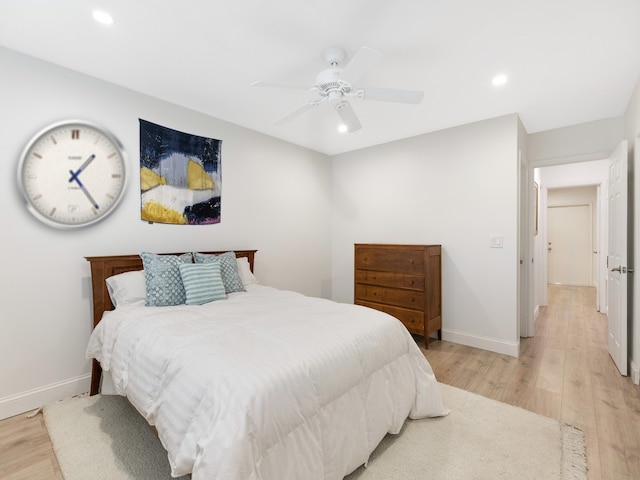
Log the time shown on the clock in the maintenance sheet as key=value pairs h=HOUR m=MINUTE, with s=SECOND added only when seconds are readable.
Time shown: h=1 m=24
